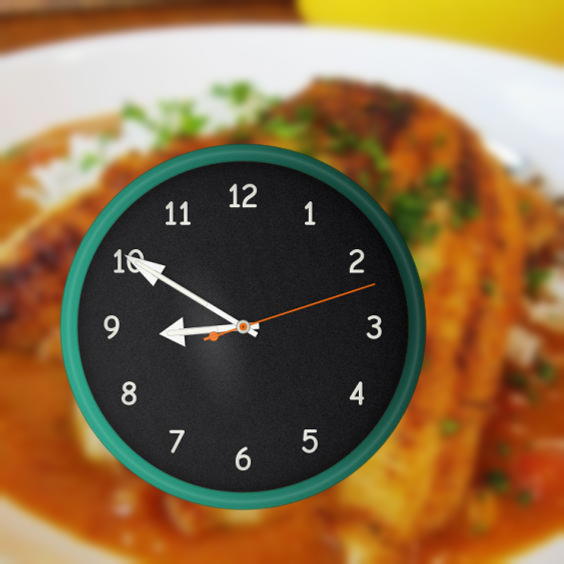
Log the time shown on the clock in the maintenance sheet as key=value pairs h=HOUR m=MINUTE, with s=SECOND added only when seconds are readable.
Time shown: h=8 m=50 s=12
